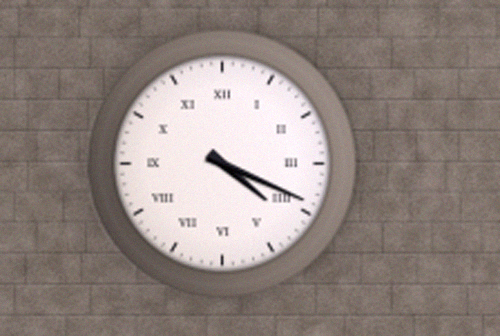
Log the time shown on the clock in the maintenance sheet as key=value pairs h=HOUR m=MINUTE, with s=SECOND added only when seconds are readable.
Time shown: h=4 m=19
